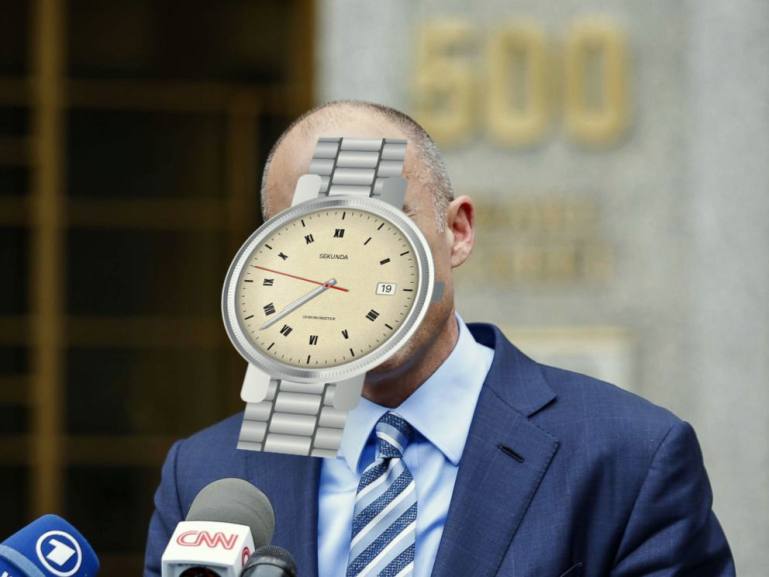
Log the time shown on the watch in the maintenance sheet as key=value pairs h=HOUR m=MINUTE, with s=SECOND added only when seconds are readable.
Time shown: h=7 m=37 s=47
